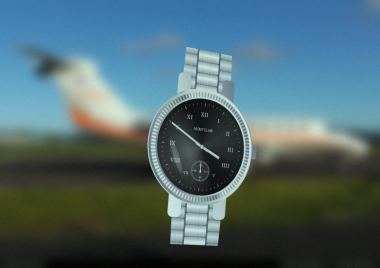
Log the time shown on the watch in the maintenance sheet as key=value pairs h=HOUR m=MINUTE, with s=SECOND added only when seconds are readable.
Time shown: h=3 m=50
